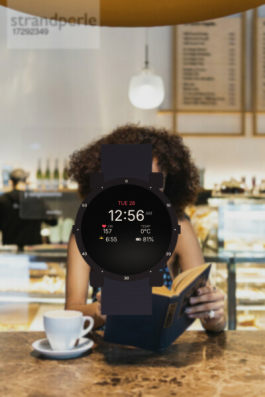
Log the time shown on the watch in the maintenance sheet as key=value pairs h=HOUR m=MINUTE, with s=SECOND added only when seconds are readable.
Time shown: h=12 m=56
